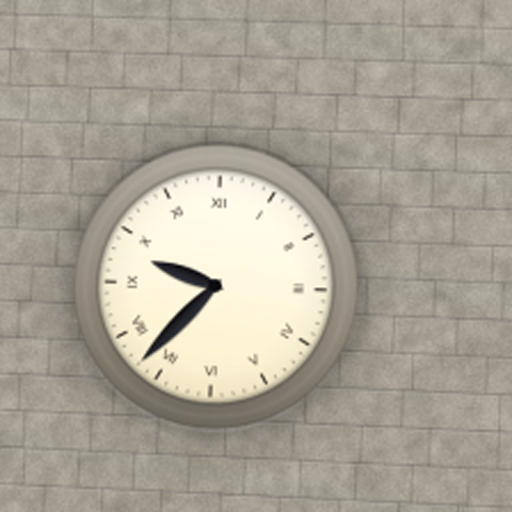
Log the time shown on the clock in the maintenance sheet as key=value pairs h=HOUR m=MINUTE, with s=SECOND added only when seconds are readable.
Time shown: h=9 m=37
